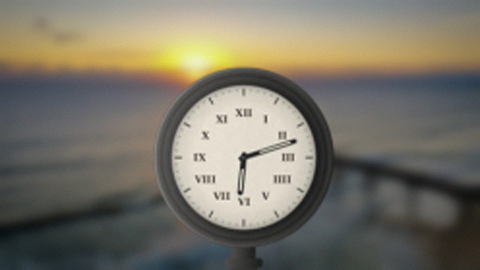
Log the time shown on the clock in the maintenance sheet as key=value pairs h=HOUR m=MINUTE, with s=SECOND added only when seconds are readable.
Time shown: h=6 m=12
